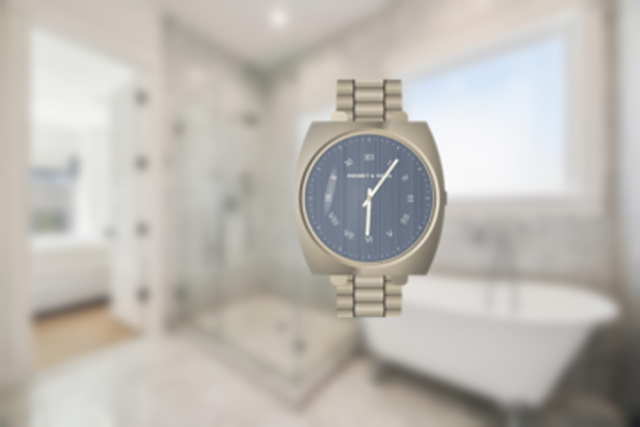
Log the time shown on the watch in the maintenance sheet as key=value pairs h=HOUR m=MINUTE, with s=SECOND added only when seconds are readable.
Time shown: h=6 m=6
